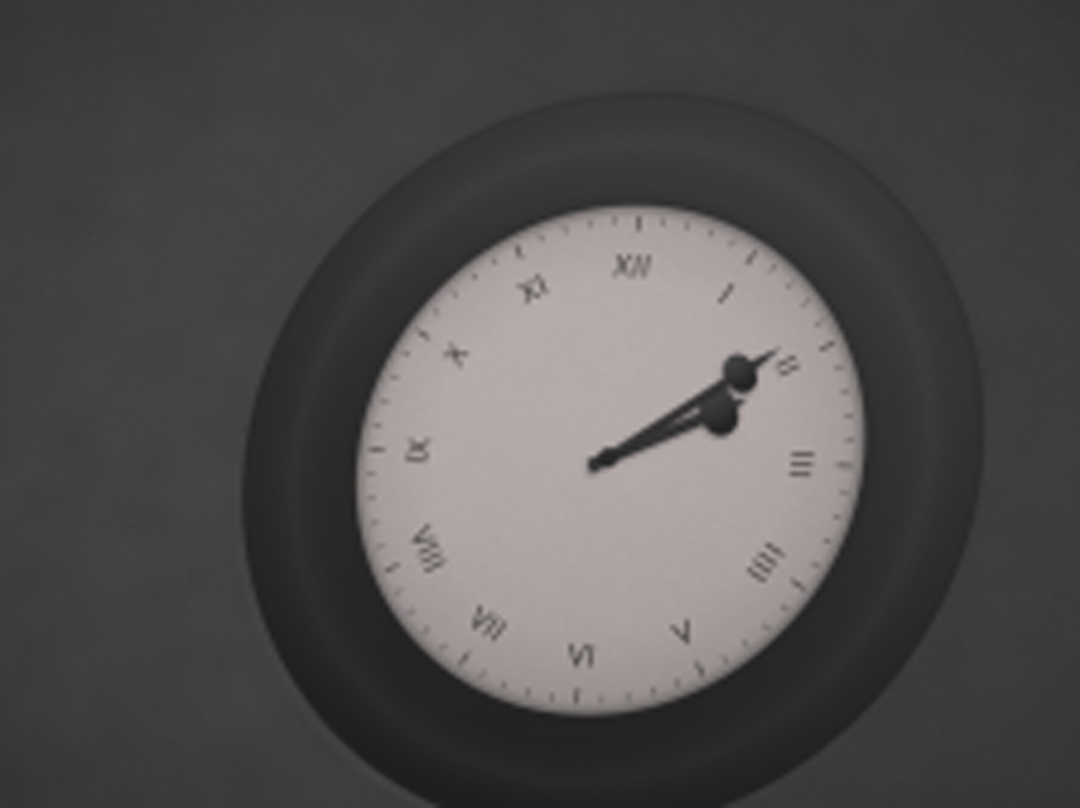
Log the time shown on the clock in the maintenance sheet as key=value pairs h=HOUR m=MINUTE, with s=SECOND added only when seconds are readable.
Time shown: h=2 m=9
